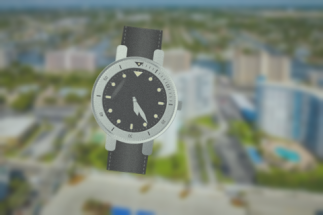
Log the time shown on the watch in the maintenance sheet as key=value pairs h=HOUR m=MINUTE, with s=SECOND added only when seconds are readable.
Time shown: h=5 m=24
